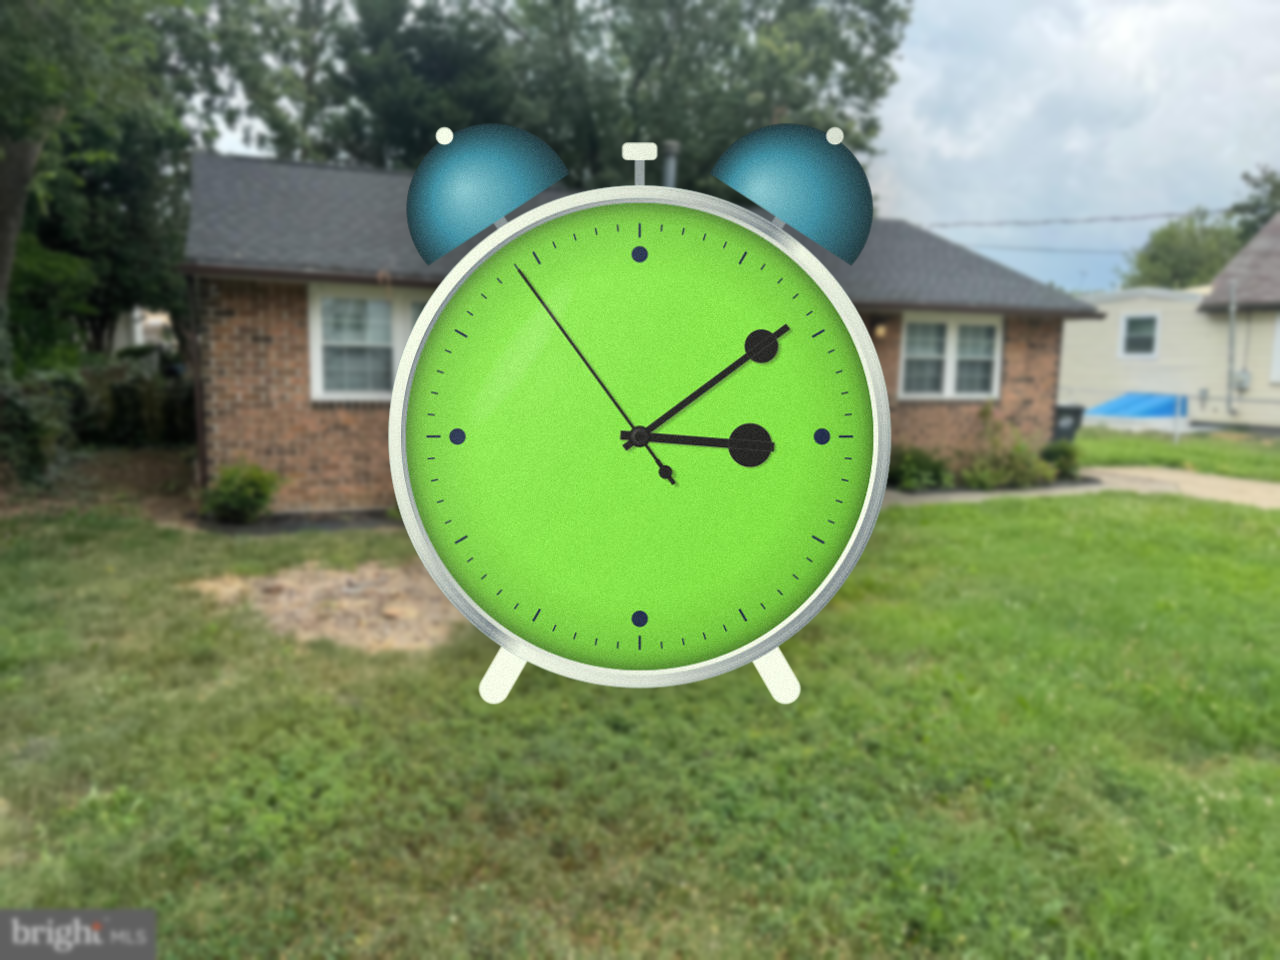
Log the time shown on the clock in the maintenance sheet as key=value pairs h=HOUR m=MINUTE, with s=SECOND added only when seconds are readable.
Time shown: h=3 m=8 s=54
